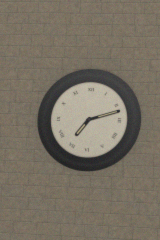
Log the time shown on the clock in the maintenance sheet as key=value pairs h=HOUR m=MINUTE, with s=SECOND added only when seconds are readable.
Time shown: h=7 m=12
